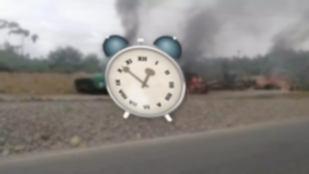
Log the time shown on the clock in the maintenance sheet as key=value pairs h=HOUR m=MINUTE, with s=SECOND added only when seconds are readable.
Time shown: h=12 m=52
